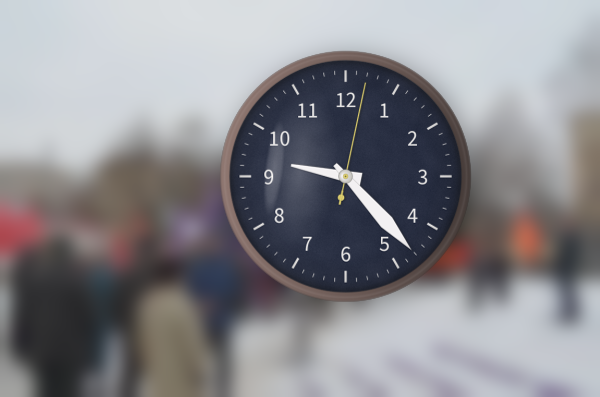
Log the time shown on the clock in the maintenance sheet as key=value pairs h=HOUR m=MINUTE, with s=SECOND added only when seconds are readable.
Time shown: h=9 m=23 s=2
